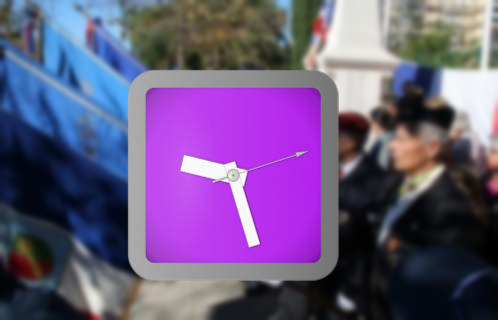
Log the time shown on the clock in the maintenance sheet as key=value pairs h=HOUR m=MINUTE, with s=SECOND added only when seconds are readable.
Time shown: h=9 m=27 s=12
